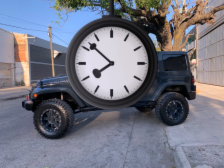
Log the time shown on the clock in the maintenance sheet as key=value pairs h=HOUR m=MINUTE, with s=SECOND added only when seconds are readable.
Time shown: h=7 m=52
